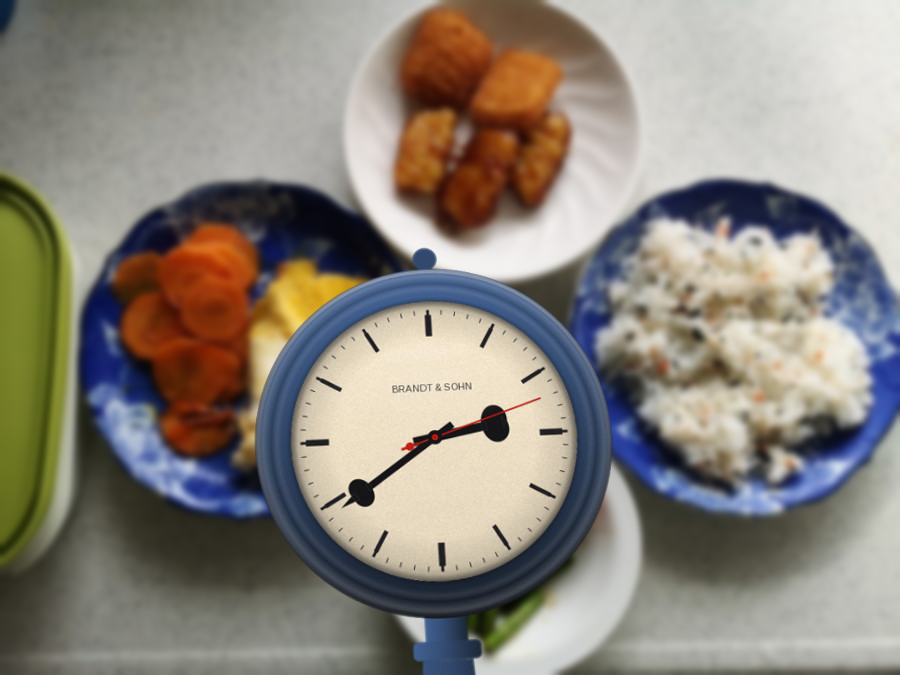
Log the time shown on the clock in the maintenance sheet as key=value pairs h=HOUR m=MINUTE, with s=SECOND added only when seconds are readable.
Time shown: h=2 m=39 s=12
